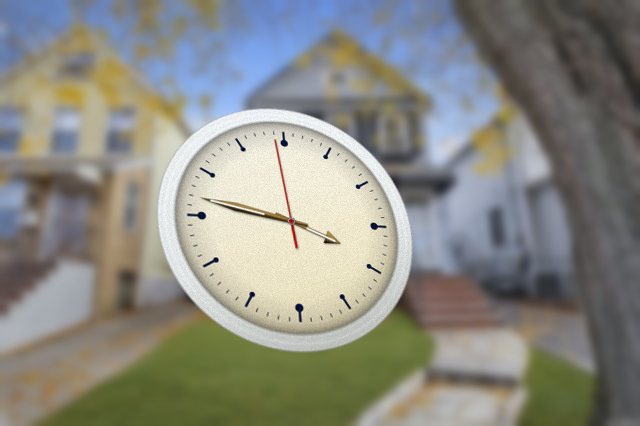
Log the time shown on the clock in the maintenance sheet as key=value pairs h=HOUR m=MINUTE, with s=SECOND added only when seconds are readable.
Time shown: h=3 m=46 s=59
